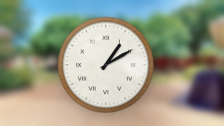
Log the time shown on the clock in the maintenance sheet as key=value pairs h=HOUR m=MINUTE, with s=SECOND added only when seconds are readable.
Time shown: h=1 m=10
